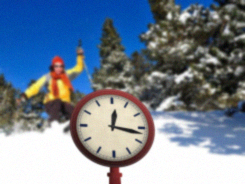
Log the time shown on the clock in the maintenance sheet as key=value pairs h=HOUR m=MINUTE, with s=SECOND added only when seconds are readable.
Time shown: h=12 m=17
